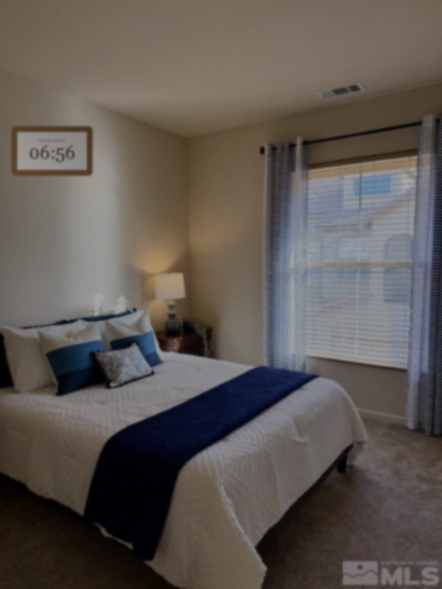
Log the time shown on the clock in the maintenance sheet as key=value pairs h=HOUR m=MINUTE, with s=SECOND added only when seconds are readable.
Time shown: h=6 m=56
